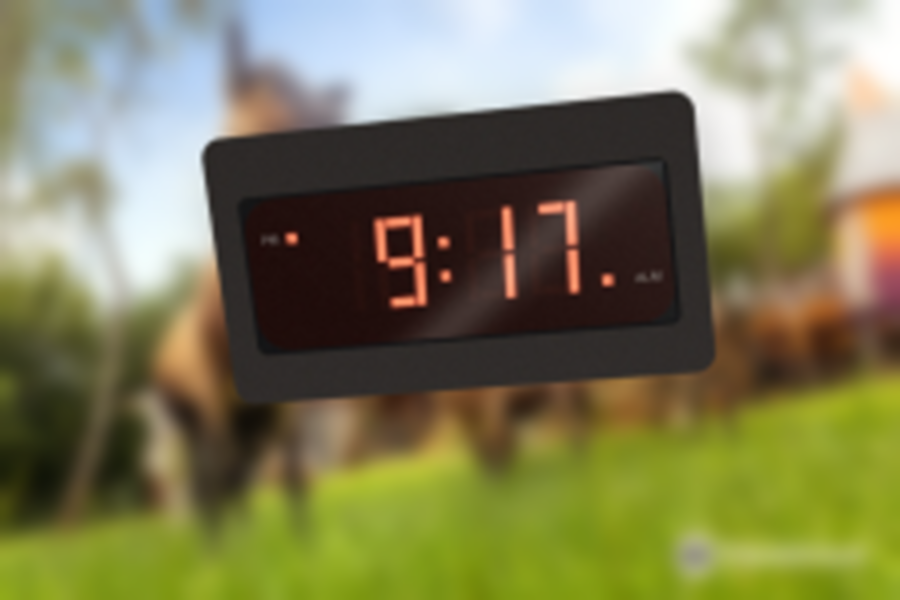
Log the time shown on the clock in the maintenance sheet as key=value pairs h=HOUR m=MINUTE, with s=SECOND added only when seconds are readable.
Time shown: h=9 m=17
